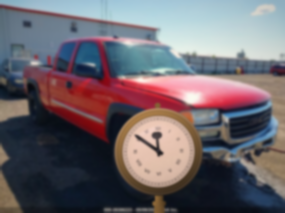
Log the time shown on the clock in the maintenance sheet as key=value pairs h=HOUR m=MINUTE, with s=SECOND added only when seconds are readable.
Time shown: h=11 m=51
